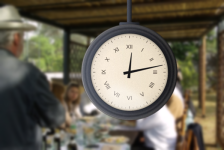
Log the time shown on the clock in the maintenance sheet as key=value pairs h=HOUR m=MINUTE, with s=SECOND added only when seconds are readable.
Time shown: h=12 m=13
